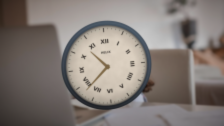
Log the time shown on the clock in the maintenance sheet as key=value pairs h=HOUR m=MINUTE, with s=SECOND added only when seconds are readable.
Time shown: h=10 m=38
